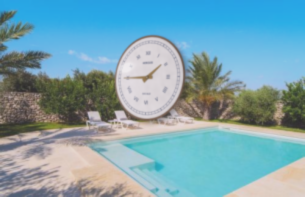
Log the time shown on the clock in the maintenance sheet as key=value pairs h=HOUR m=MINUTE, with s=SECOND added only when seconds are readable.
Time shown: h=1 m=45
